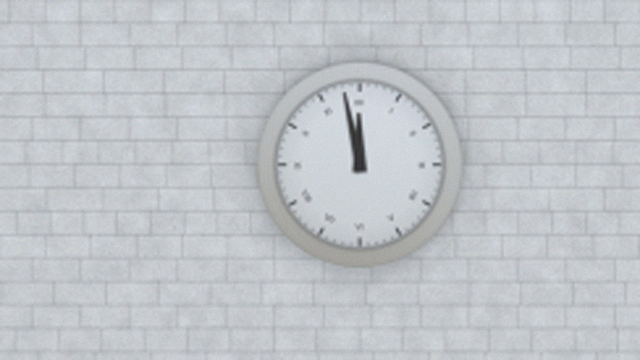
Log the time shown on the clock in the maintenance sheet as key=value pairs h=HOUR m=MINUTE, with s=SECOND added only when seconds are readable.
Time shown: h=11 m=58
